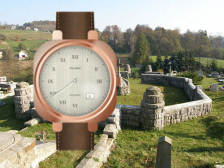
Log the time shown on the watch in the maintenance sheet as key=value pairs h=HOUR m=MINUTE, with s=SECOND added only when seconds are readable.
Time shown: h=7 m=39
